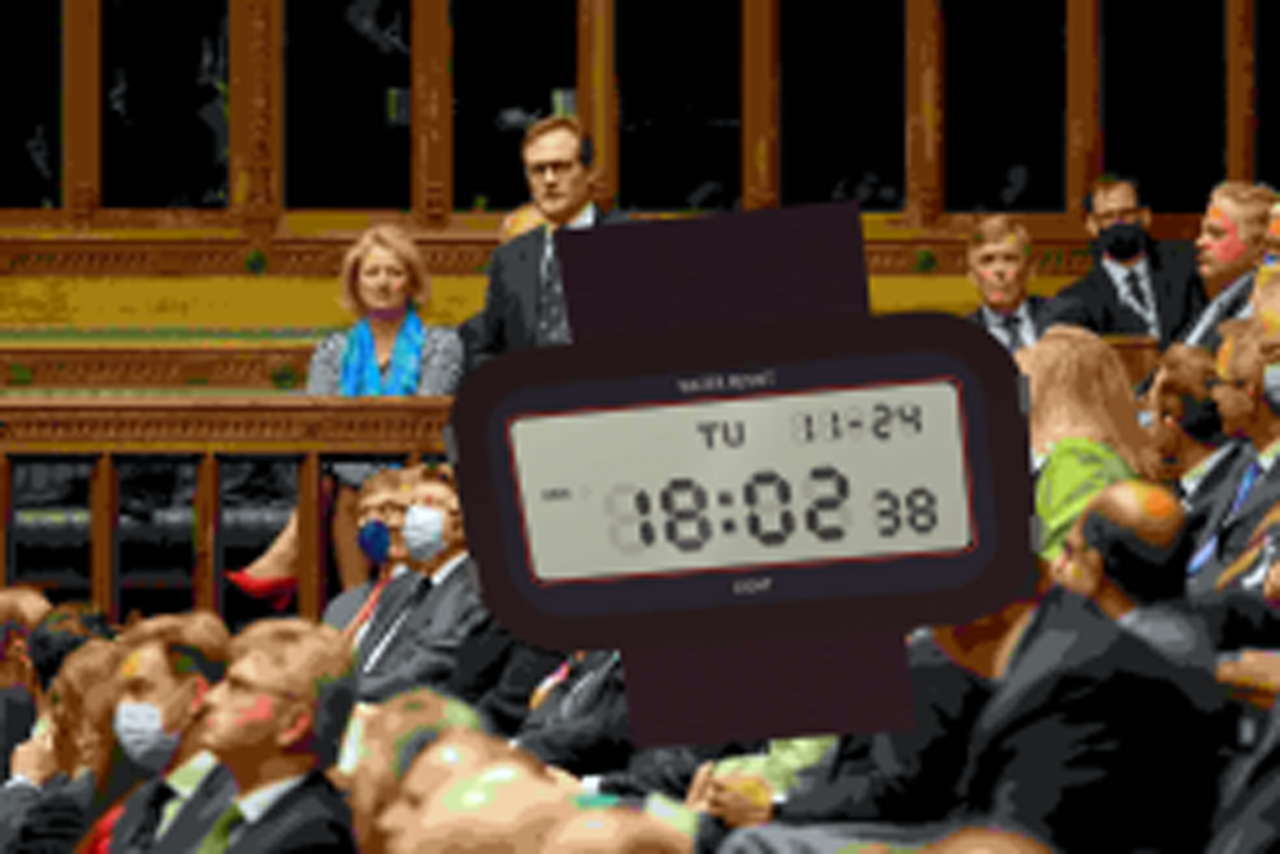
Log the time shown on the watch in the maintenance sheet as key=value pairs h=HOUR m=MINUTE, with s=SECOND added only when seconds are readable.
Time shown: h=18 m=2 s=38
